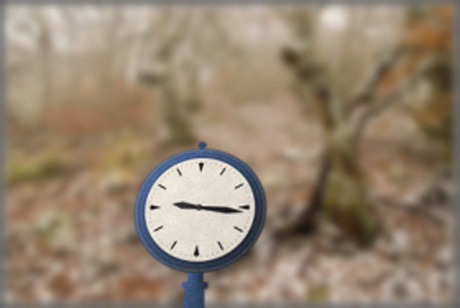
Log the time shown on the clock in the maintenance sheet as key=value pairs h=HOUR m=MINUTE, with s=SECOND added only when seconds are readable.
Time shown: h=9 m=16
